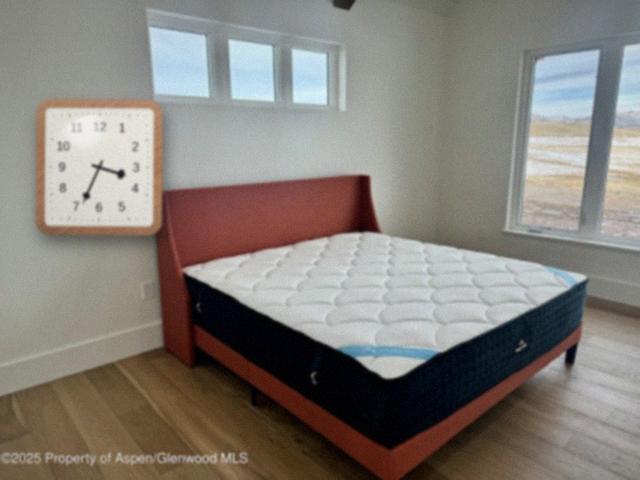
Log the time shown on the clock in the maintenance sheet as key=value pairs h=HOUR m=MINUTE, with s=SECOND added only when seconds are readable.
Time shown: h=3 m=34
